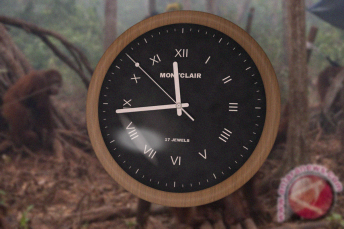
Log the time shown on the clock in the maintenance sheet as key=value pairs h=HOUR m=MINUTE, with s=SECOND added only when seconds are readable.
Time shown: h=11 m=43 s=52
